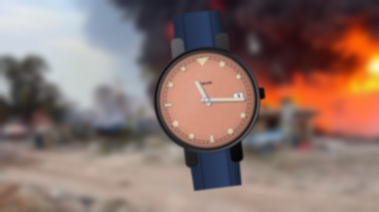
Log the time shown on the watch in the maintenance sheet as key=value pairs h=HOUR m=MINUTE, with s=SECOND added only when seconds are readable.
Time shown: h=11 m=16
